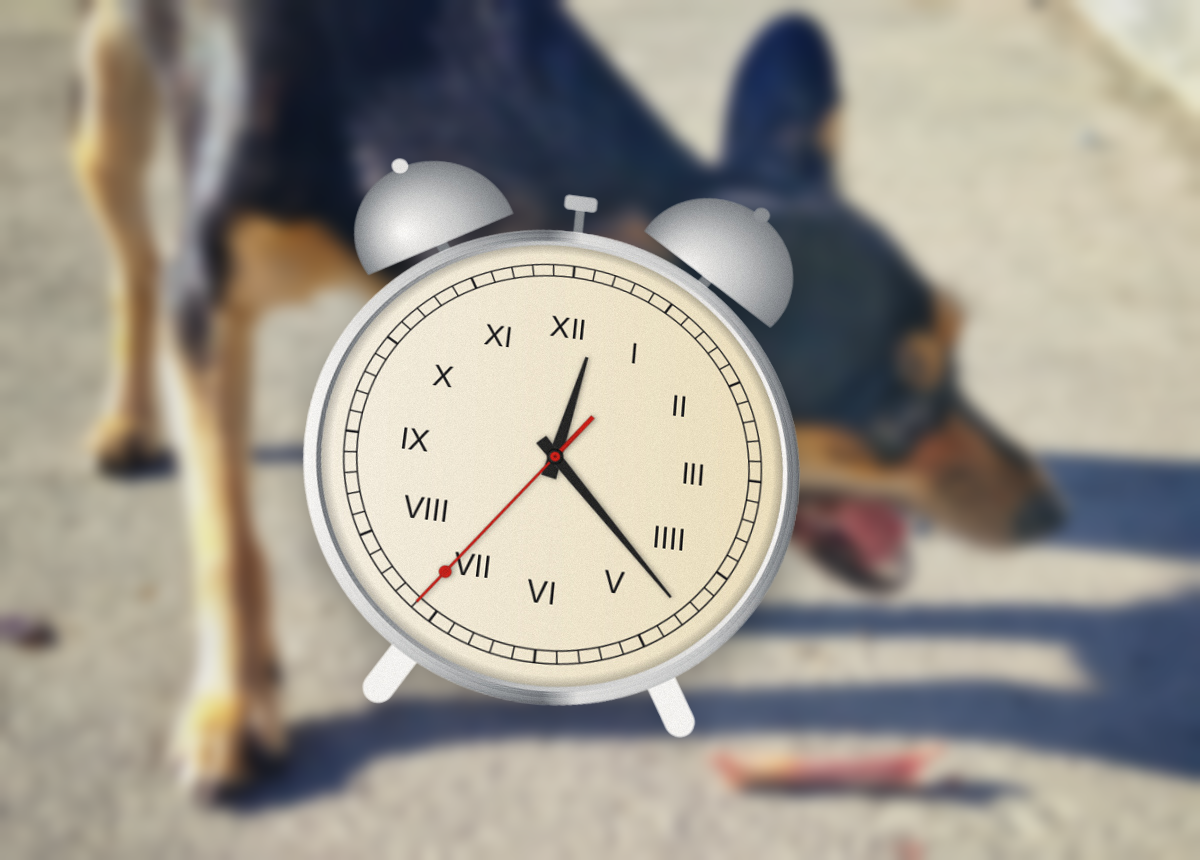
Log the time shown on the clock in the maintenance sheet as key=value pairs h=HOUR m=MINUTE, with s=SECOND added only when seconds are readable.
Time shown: h=12 m=22 s=36
